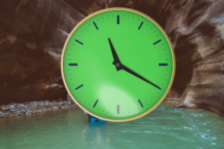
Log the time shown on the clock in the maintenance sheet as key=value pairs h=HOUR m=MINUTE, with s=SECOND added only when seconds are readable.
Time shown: h=11 m=20
